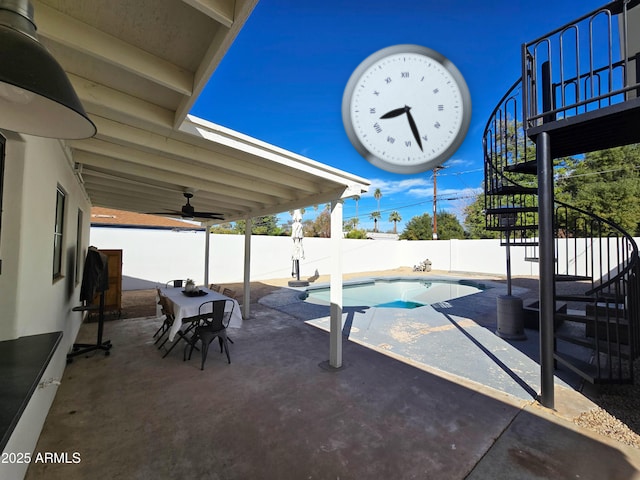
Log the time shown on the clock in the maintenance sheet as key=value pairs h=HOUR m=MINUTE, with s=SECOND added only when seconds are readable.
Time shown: h=8 m=27
